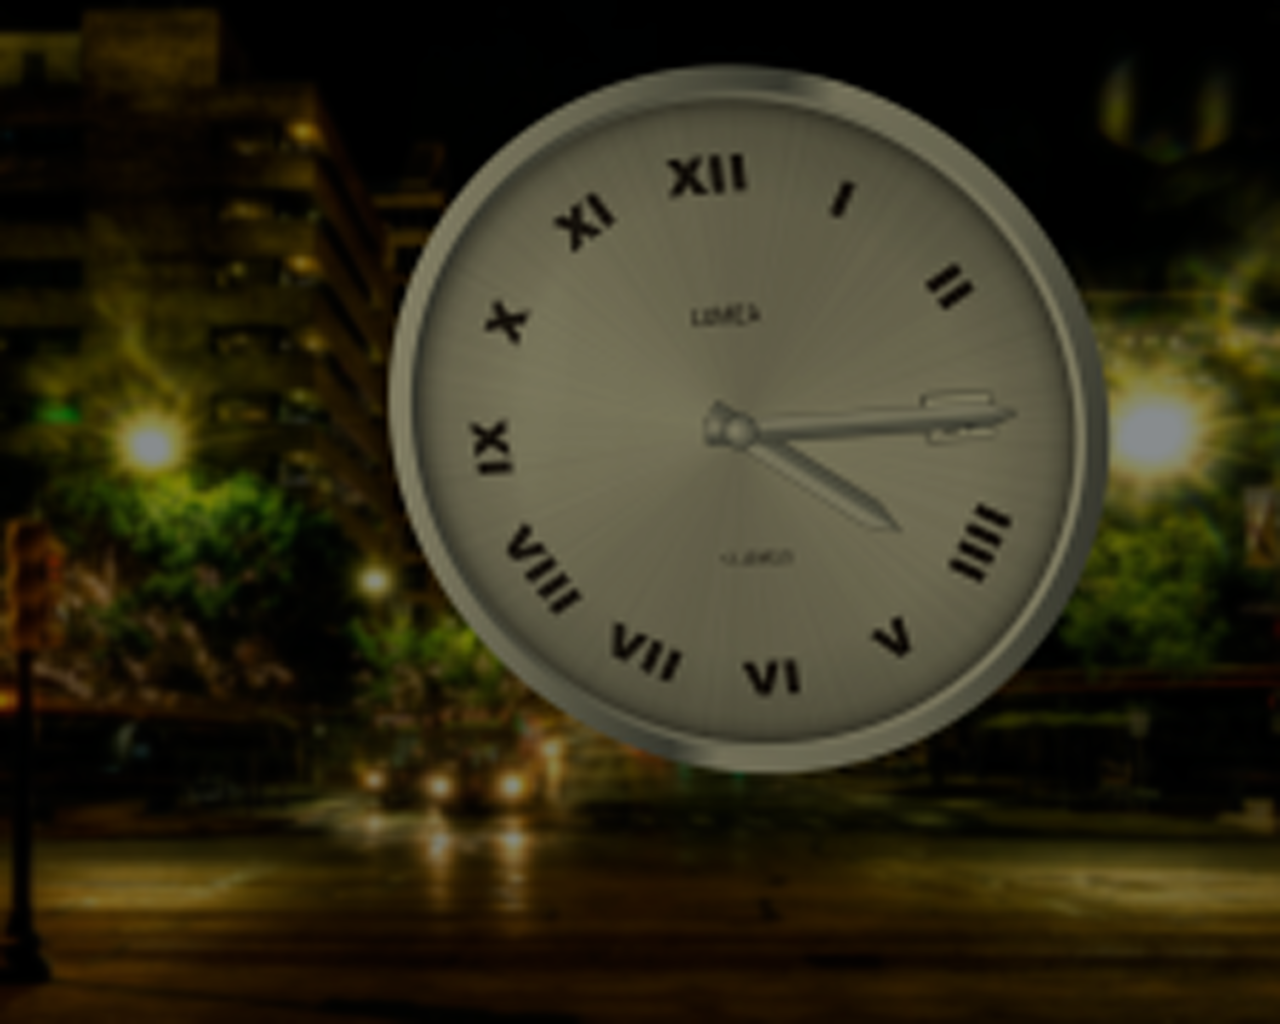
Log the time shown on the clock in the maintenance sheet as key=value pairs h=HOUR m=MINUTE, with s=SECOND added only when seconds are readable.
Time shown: h=4 m=15
